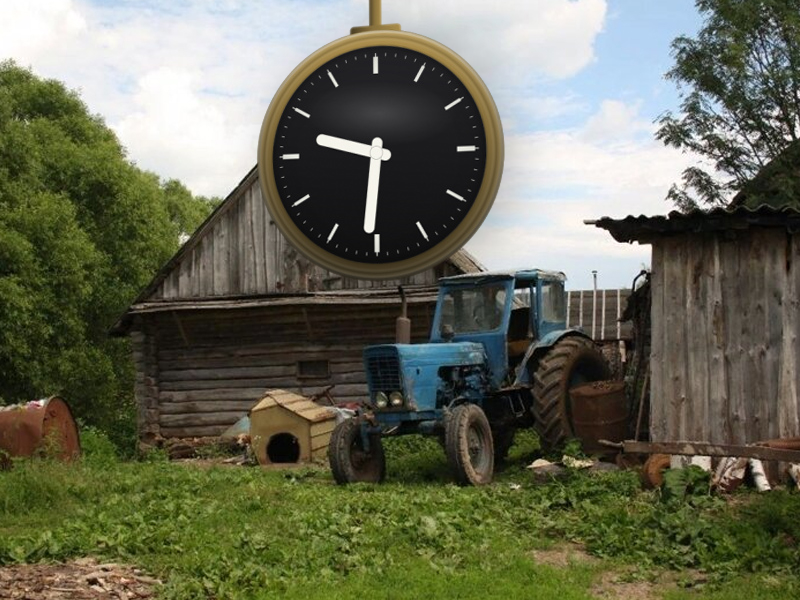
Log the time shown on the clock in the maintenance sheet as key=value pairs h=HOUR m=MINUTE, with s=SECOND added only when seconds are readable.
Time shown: h=9 m=31
